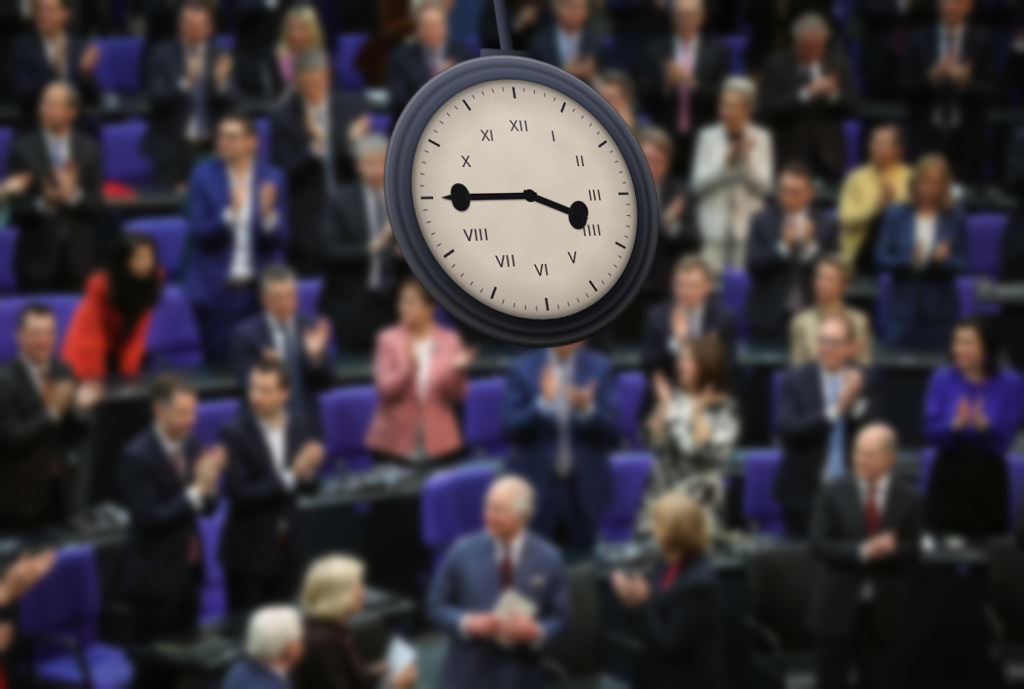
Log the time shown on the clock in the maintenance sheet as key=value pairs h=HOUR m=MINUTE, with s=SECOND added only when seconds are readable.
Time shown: h=3 m=45
